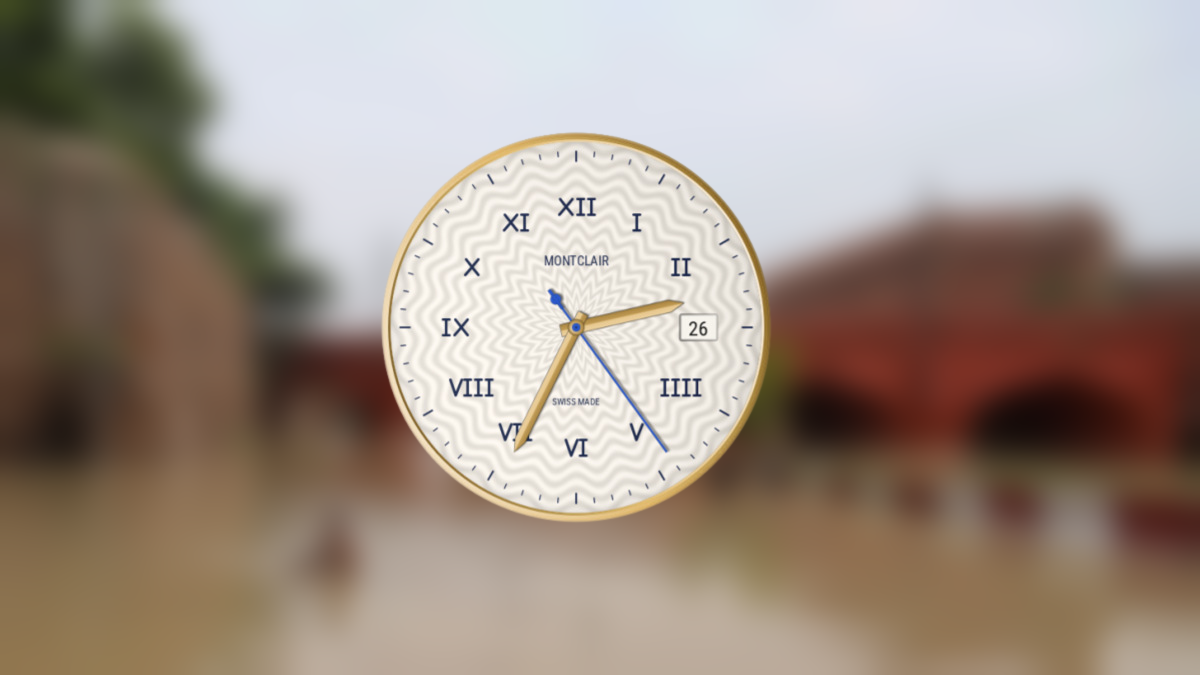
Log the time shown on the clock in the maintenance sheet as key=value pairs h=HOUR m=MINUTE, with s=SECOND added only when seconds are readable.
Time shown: h=2 m=34 s=24
